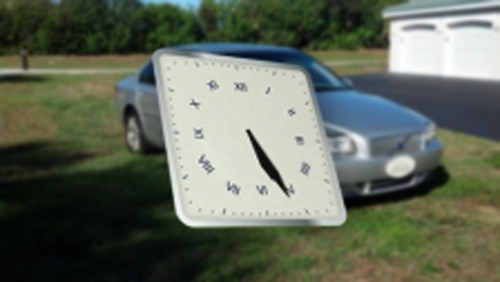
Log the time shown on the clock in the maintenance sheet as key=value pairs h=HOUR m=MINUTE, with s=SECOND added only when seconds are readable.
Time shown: h=5 m=26
